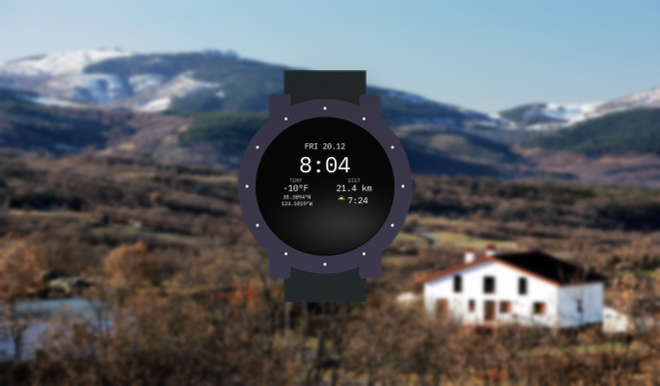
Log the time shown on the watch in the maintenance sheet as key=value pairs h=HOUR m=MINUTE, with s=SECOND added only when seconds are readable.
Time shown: h=8 m=4
